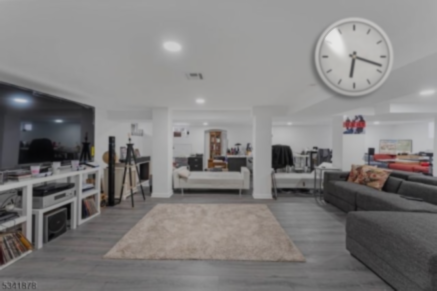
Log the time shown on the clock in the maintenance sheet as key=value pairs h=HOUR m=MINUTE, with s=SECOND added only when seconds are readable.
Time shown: h=6 m=18
